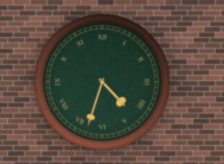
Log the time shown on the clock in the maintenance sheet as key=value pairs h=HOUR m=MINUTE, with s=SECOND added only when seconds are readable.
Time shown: h=4 m=33
